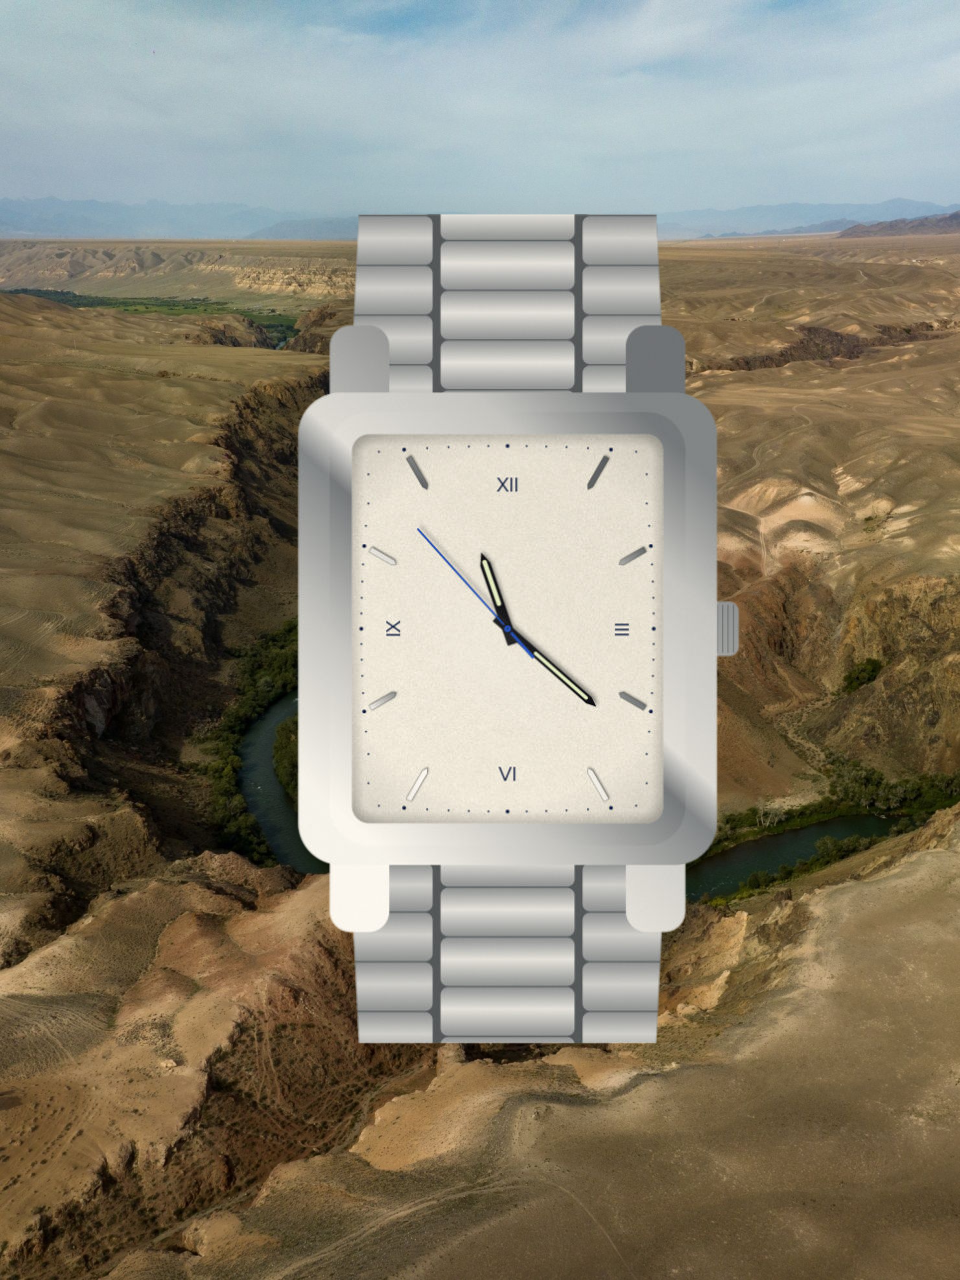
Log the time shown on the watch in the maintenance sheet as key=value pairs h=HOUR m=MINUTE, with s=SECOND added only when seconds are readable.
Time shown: h=11 m=21 s=53
